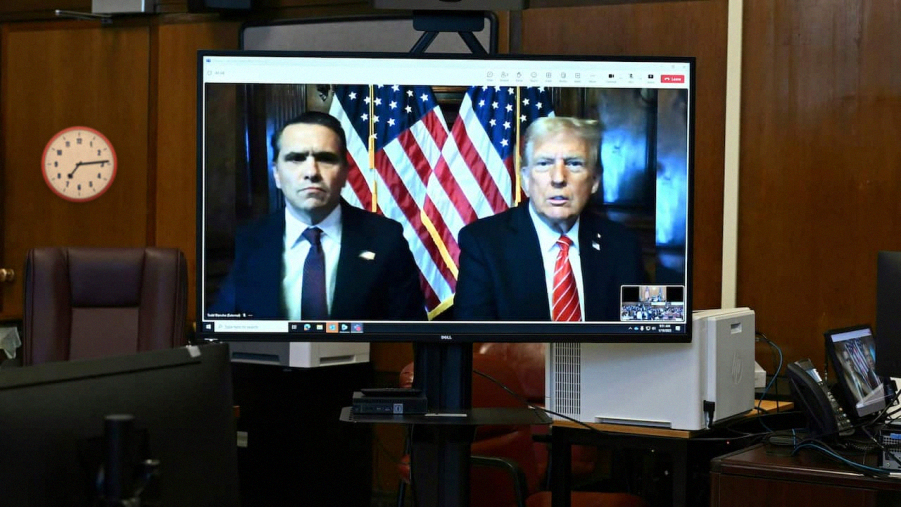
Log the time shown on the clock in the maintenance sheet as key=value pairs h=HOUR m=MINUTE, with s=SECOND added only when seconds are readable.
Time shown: h=7 m=14
